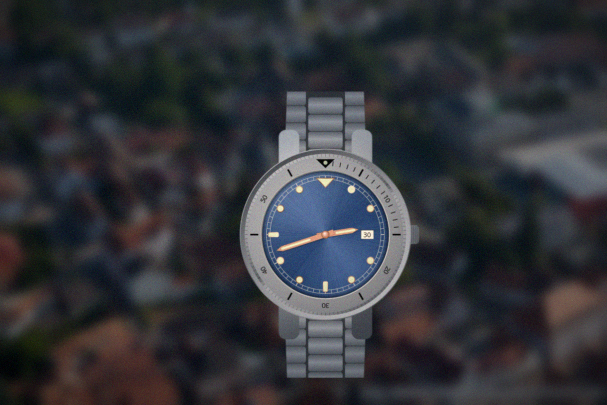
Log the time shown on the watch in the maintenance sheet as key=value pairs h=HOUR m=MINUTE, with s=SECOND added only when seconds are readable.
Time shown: h=2 m=42
